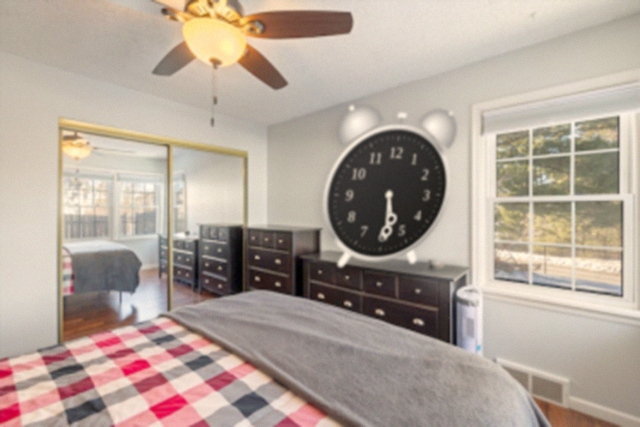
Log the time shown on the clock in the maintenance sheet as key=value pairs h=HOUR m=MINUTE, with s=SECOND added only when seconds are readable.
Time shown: h=5 m=29
